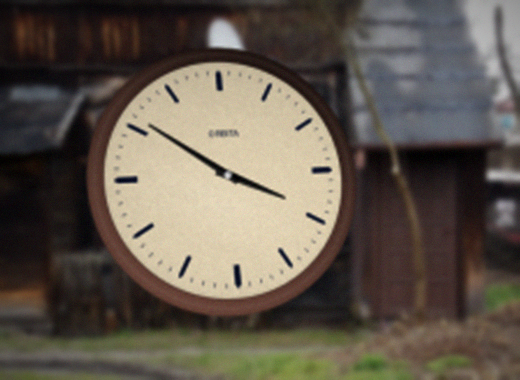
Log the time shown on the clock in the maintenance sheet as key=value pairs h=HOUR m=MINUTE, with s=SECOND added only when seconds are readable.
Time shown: h=3 m=51
